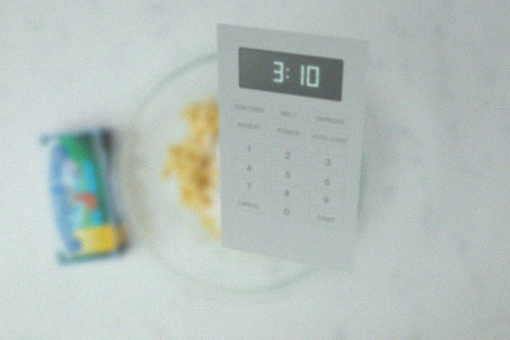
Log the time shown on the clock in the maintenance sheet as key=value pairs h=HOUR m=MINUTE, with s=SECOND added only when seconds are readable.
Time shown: h=3 m=10
